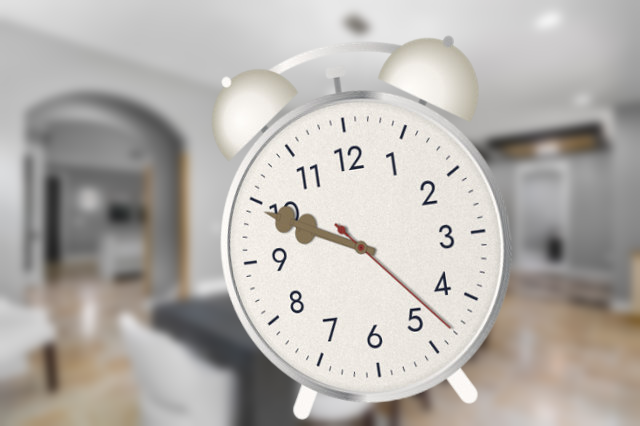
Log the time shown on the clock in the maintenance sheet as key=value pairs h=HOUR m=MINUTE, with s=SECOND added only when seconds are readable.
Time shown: h=9 m=49 s=23
